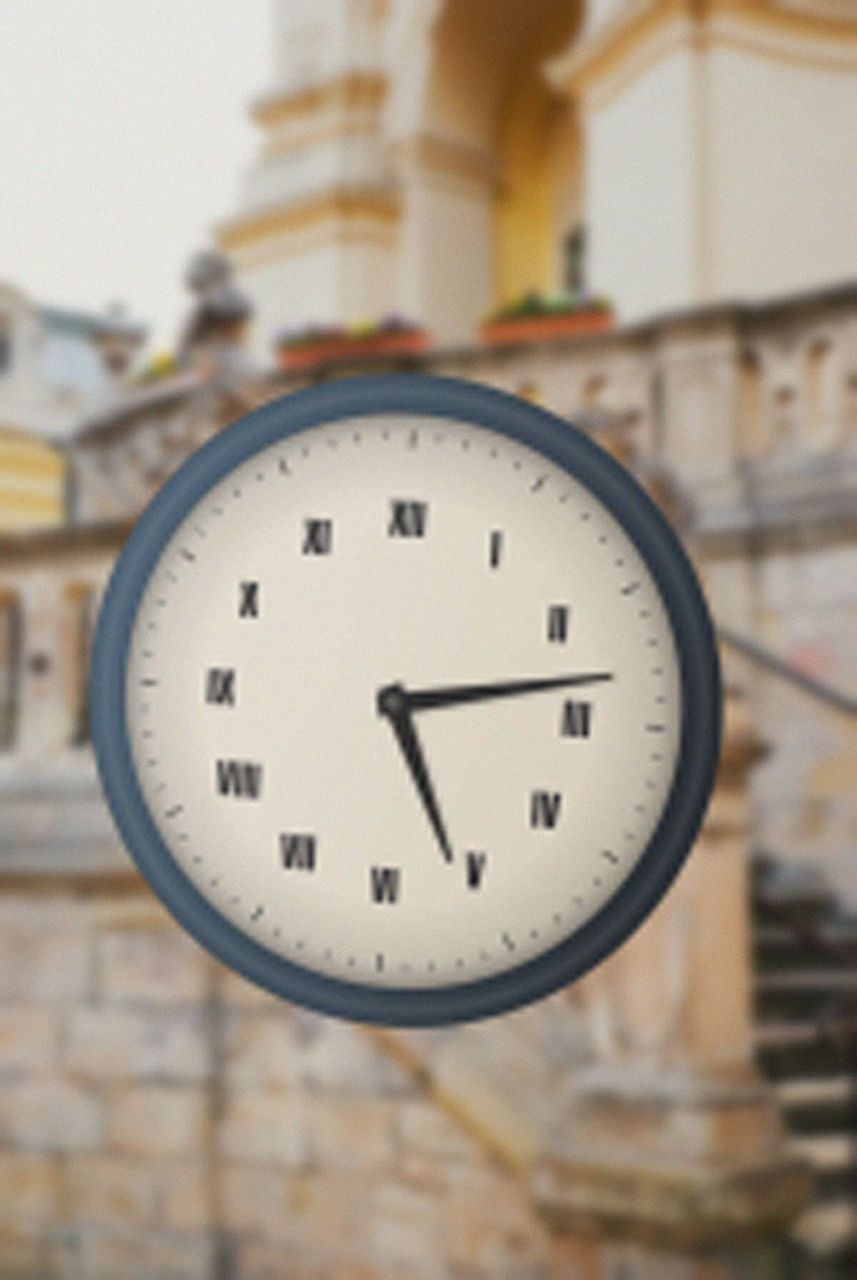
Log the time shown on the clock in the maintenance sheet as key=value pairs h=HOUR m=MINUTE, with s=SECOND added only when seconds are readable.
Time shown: h=5 m=13
